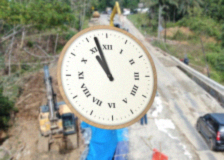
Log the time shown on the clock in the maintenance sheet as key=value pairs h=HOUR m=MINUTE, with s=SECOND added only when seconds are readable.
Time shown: h=10 m=57
